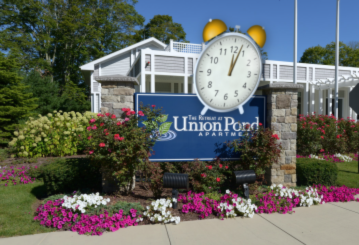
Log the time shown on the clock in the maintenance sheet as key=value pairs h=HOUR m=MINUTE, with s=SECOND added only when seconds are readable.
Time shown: h=12 m=3
